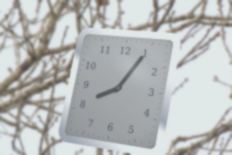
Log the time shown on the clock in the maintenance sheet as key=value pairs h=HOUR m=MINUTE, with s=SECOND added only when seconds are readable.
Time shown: h=8 m=5
